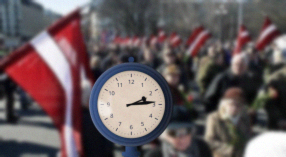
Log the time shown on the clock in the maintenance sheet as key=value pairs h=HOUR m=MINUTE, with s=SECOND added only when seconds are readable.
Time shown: h=2 m=14
